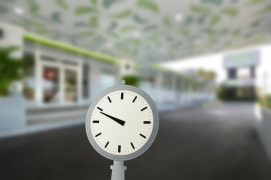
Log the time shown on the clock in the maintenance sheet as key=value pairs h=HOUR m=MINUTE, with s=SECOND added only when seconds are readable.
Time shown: h=9 m=49
